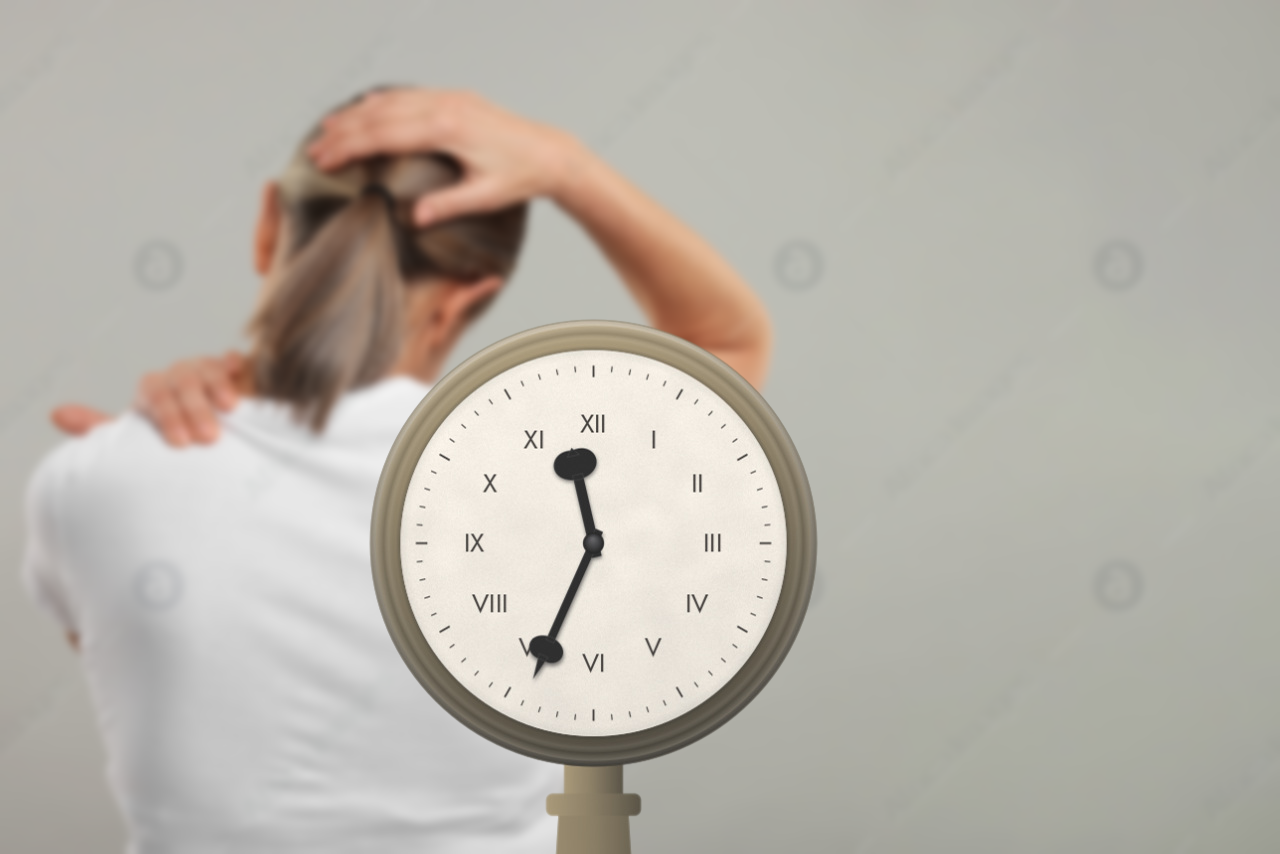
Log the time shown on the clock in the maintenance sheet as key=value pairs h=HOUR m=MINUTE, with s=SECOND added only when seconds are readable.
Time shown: h=11 m=34
